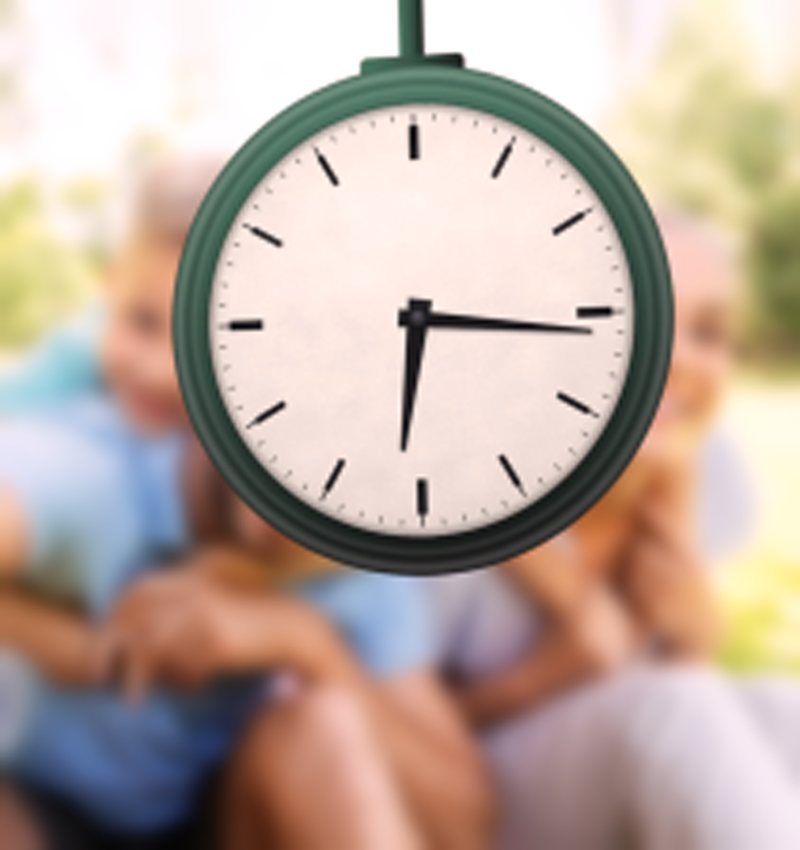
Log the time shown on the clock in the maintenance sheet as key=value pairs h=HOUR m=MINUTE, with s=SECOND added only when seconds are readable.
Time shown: h=6 m=16
